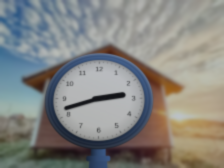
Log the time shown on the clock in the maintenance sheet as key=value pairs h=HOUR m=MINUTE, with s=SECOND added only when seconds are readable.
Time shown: h=2 m=42
